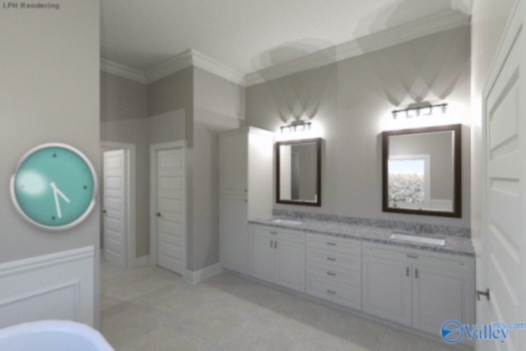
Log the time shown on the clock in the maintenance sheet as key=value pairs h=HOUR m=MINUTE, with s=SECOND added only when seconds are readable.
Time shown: h=4 m=28
